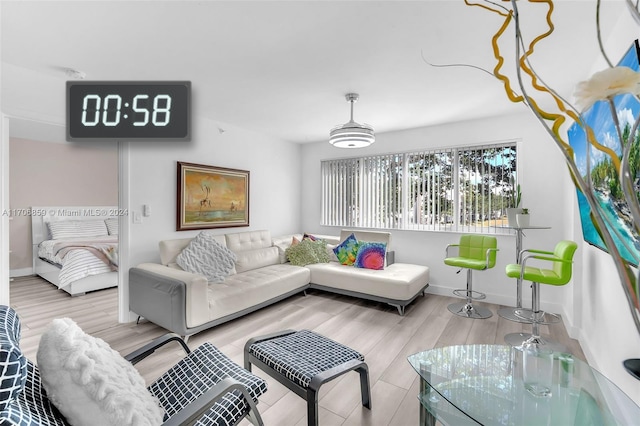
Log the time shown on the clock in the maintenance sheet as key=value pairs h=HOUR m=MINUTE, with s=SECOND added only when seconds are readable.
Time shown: h=0 m=58
